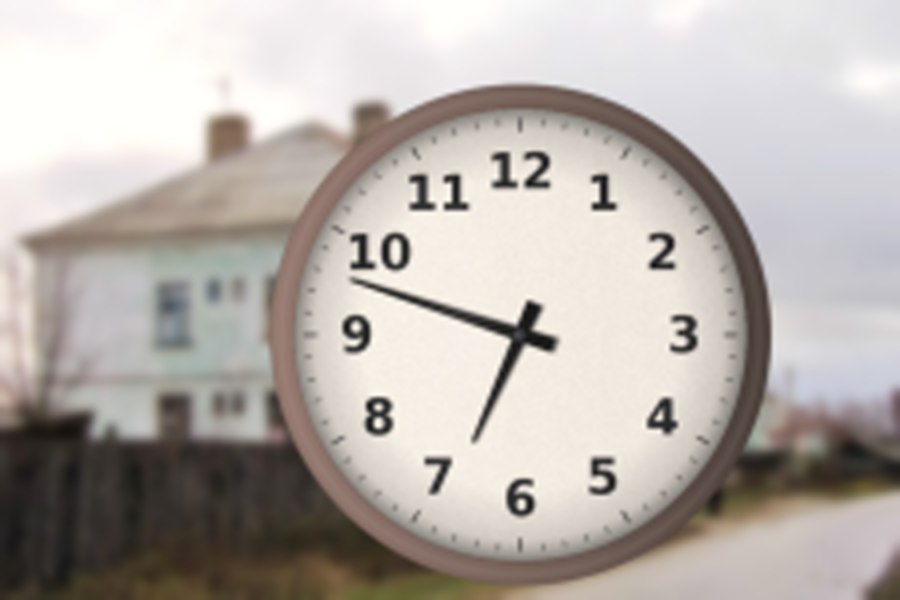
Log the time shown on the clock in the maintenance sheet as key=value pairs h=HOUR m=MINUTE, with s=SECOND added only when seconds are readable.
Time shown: h=6 m=48
